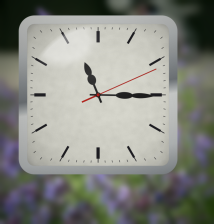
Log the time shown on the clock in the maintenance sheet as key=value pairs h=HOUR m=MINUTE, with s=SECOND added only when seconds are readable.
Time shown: h=11 m=15 s=11
